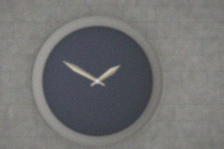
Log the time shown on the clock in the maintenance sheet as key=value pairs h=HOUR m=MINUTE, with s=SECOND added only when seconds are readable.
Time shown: h=1 m=50
